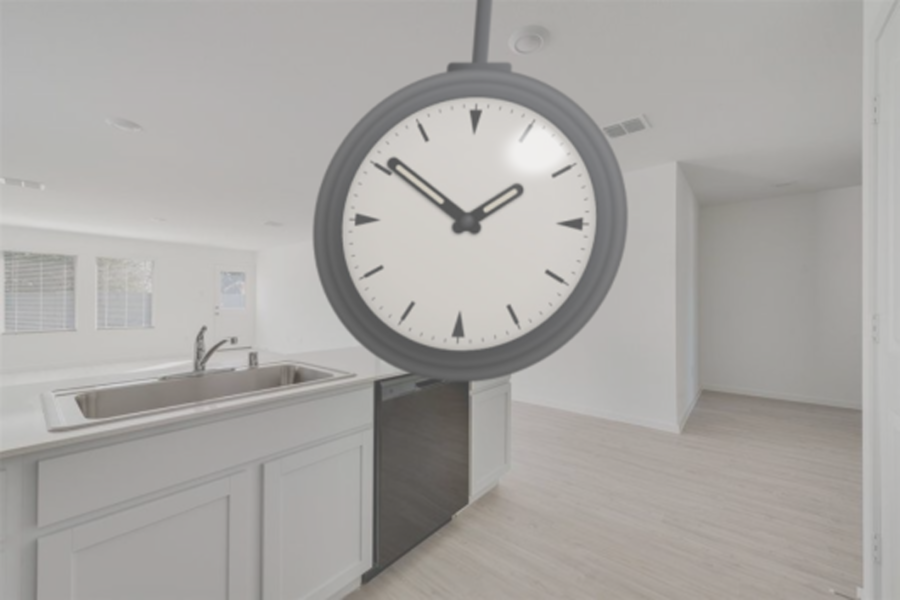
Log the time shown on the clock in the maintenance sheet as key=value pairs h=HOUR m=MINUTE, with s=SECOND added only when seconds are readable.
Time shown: h=1 m=51
